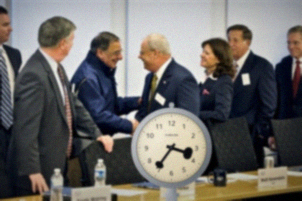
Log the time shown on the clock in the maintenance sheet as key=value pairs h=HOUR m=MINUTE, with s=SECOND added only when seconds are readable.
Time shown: h=3 m=36
